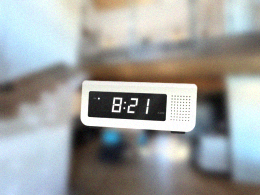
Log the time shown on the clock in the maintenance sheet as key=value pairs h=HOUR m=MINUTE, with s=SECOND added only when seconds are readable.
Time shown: h=8 m=21
